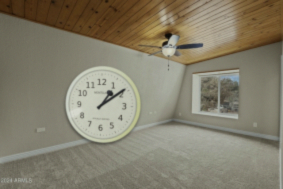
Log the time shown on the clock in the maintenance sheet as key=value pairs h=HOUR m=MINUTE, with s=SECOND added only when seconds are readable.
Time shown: h=1 m=9
